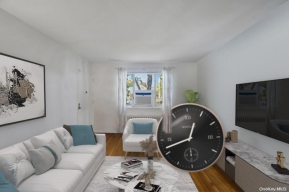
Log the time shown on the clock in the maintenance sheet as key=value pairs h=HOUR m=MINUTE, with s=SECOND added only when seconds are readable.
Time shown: h=12 m=42
